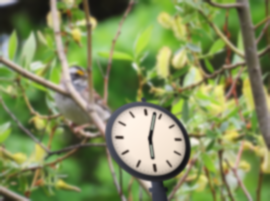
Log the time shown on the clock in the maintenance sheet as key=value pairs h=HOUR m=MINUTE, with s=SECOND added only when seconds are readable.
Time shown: h=6 m=3
